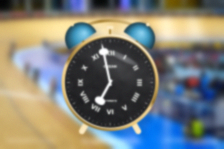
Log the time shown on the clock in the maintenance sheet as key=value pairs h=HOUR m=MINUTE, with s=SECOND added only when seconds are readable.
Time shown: h=6 m=58
